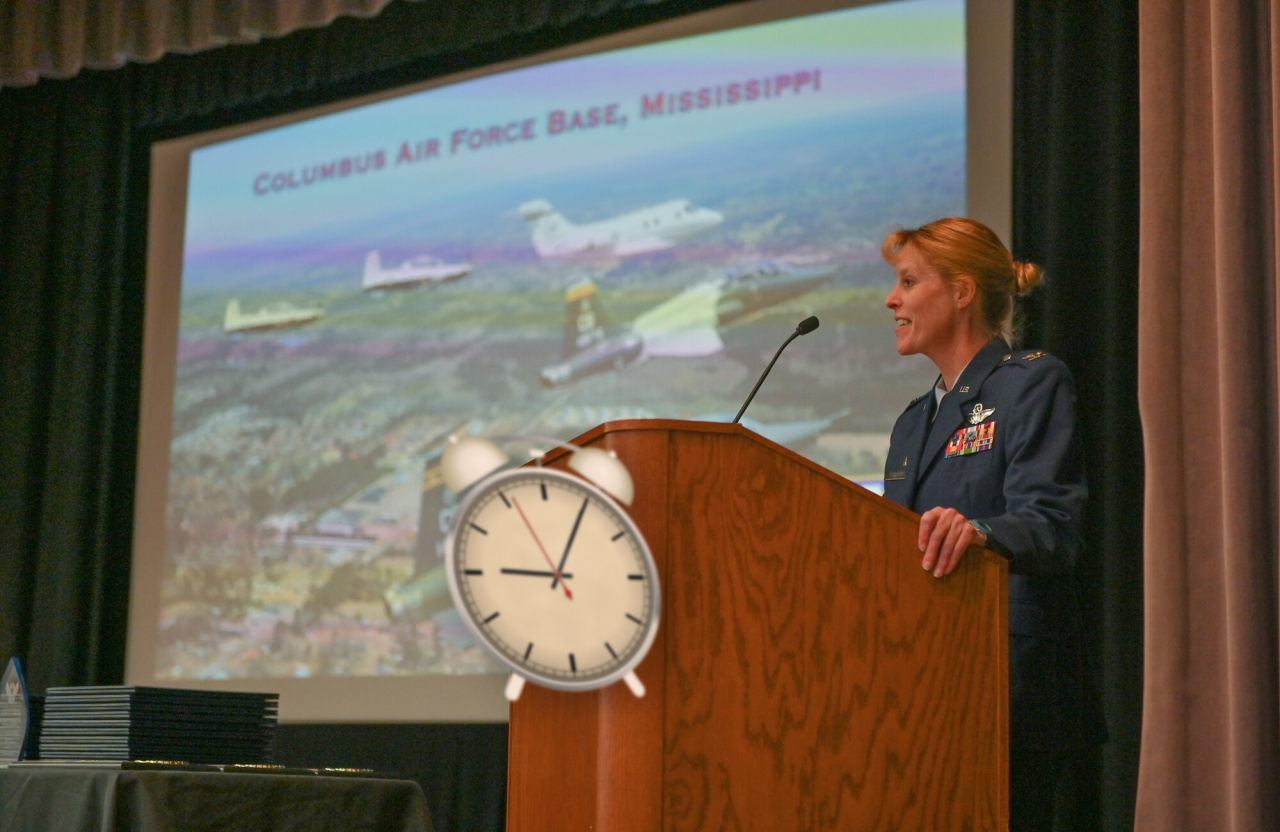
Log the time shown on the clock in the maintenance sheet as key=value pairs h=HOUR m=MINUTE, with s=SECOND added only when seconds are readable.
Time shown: h=9 m=4 s=56
